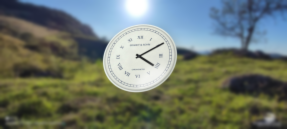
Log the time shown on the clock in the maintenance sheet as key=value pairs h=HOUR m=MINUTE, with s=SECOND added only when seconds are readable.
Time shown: h=4 m=10
